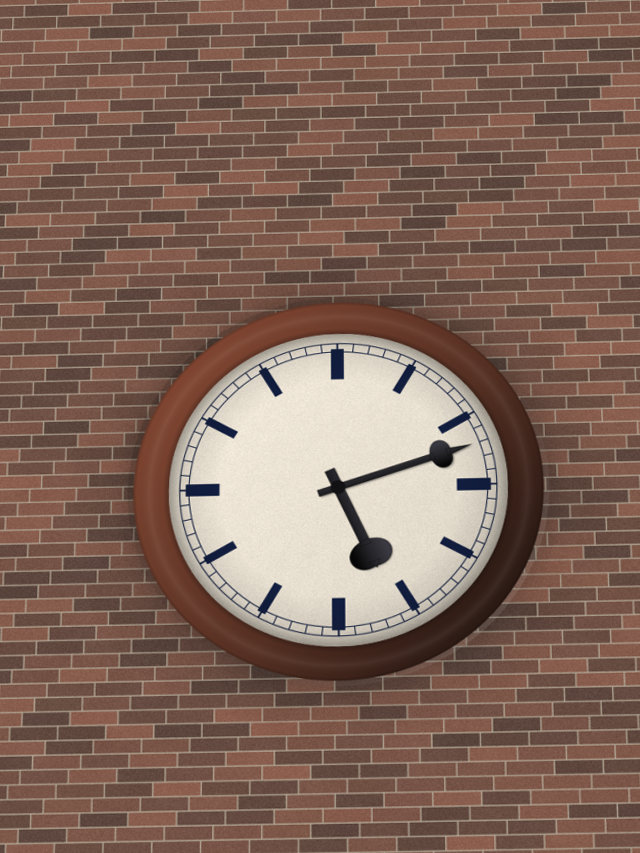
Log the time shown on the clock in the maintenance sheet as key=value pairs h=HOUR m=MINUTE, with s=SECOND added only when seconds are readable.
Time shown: h=5 m=12
